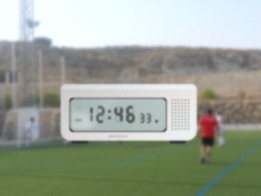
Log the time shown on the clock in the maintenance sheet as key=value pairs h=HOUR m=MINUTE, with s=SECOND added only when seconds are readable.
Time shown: h=12 m=46
